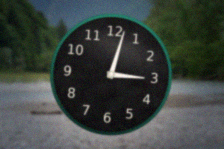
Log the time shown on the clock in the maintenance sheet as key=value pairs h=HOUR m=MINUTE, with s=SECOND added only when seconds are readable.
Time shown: h=3 m=2
